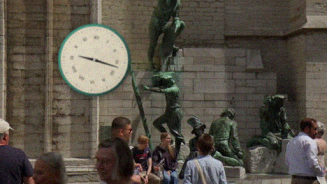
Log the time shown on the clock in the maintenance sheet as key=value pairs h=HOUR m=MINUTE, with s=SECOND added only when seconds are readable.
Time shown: h=9 m=17
